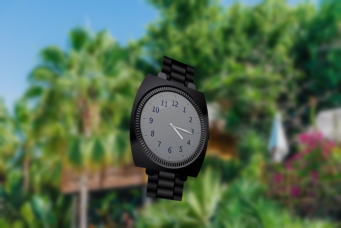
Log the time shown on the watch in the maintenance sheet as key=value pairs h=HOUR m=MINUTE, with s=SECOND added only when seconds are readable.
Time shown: h=4 m=16
